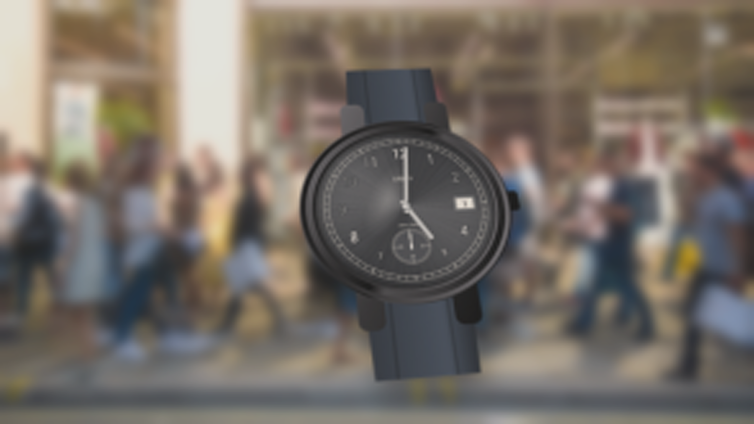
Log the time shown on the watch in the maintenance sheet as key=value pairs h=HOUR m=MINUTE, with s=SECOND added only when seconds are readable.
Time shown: h=5 m=1
